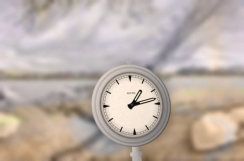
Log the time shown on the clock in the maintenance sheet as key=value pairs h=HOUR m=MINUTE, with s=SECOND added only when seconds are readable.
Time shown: h=1 m=13
